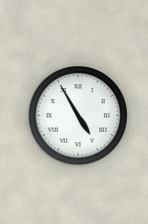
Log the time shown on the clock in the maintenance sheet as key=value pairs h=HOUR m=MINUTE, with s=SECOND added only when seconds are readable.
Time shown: h=4 m=55
